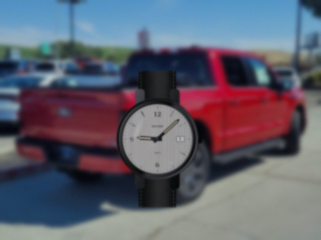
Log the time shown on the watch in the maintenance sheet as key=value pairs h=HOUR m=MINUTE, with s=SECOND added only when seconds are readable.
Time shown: h=9 m=8
